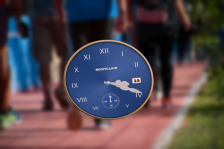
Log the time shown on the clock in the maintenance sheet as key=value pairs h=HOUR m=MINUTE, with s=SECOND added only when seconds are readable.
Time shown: h=3 m=19
